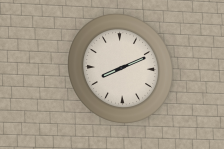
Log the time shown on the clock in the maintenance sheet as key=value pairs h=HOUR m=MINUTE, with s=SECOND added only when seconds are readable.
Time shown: h=8 m=11
